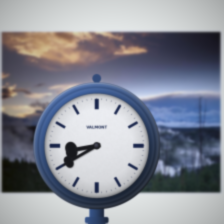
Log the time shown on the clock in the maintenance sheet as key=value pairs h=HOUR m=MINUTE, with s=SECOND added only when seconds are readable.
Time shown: h=8 m=40
